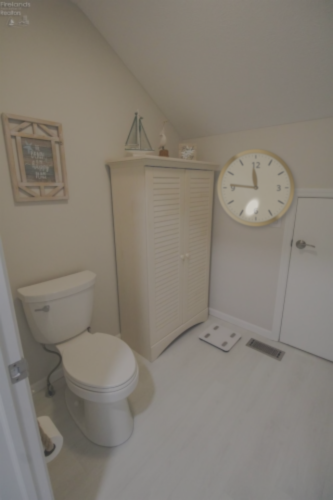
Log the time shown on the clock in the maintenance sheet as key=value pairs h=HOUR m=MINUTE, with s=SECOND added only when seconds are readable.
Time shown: h=11 m=46
